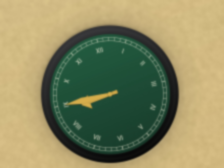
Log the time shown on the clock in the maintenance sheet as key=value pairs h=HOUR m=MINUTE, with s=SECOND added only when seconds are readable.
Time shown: h=8 m=45
